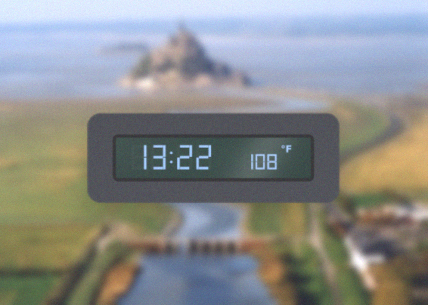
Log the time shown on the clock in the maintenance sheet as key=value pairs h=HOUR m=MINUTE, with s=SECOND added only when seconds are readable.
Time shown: h=13 m=22
